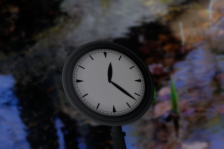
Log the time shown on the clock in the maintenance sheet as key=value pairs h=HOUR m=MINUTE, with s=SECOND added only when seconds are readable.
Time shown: h=12 m=22
